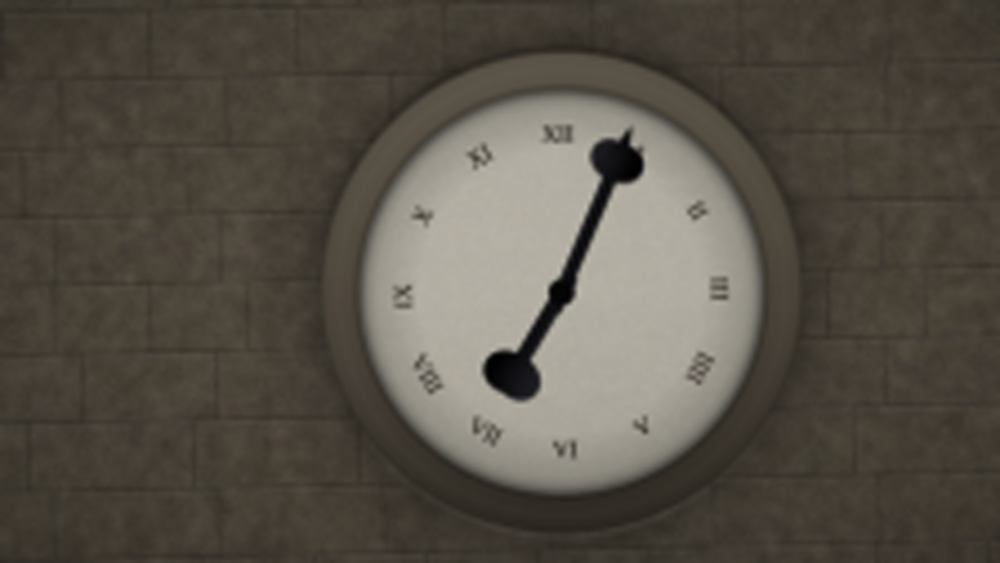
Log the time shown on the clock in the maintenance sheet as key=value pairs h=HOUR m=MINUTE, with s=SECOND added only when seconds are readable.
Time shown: h=7 m=4
